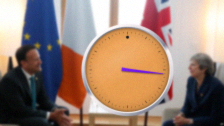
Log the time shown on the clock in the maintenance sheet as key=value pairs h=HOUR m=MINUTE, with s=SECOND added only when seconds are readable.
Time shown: h=3 m=16
